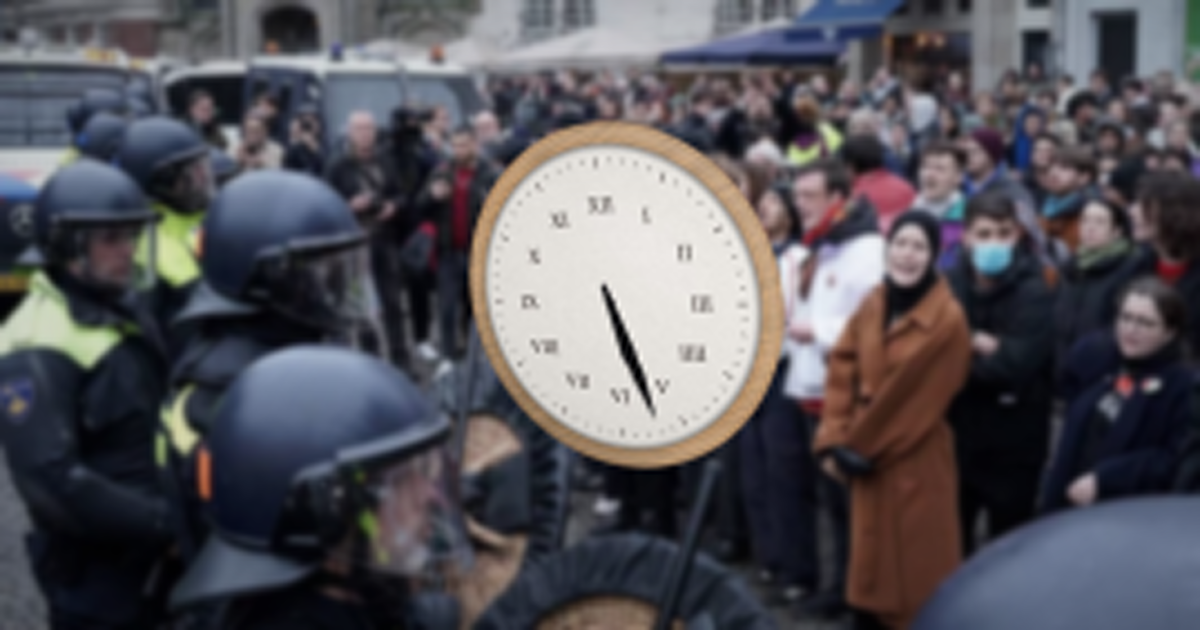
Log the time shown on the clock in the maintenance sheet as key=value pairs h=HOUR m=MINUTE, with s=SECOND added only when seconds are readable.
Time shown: h=5 m=27
